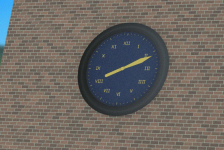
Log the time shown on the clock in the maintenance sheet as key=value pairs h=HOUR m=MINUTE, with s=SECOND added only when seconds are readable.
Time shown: h=8 m=11
